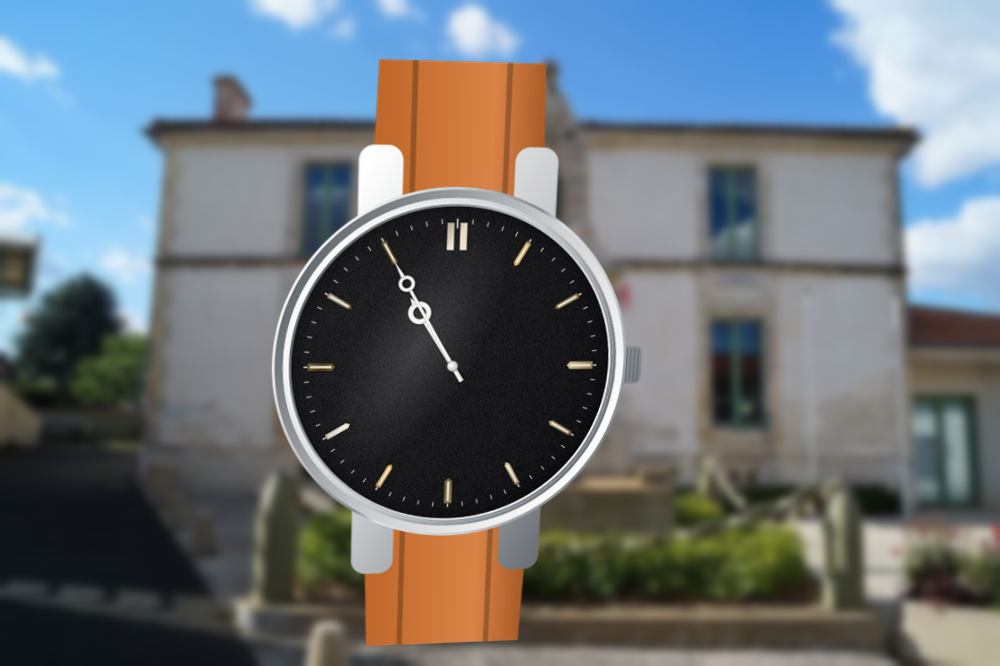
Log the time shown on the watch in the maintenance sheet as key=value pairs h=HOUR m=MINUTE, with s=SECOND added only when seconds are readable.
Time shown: h=10 m=55
